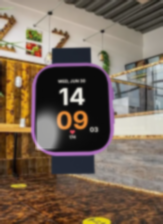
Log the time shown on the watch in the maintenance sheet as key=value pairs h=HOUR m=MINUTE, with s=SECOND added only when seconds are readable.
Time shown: h=14 m=9
